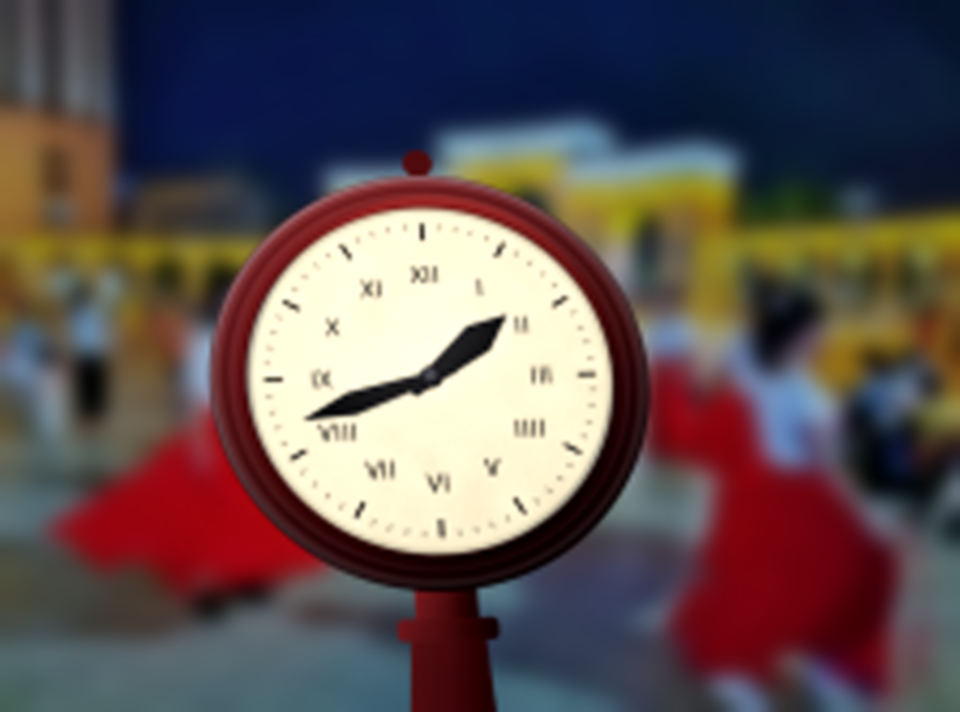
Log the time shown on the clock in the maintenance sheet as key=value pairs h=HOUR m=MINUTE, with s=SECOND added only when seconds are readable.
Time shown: h=1 m=42
